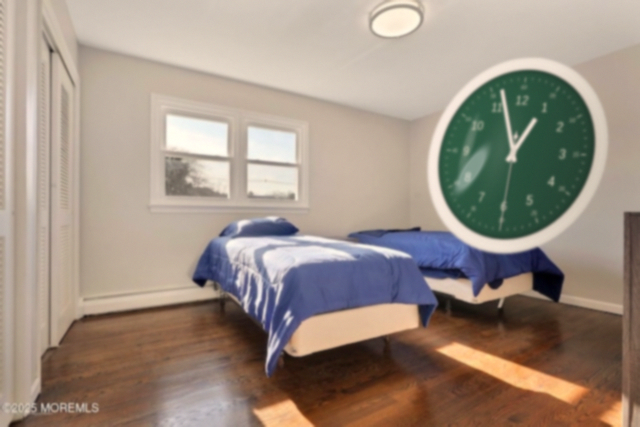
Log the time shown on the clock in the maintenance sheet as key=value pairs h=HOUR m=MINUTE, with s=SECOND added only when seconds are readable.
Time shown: h=12 m=56 s=30
